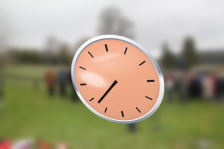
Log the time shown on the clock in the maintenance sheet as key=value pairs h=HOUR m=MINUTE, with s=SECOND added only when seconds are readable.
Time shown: h=7 m=38
